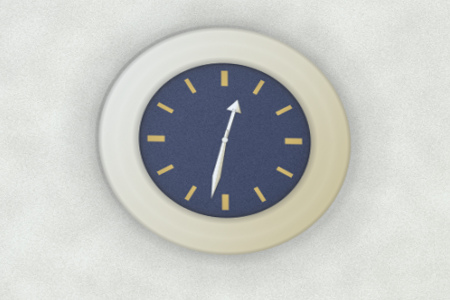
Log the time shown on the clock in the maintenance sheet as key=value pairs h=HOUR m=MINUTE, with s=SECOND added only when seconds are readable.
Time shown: h=12 m=32
